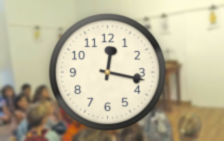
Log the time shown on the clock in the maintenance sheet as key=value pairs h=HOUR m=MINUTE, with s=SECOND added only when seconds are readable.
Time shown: h=12 m=17
